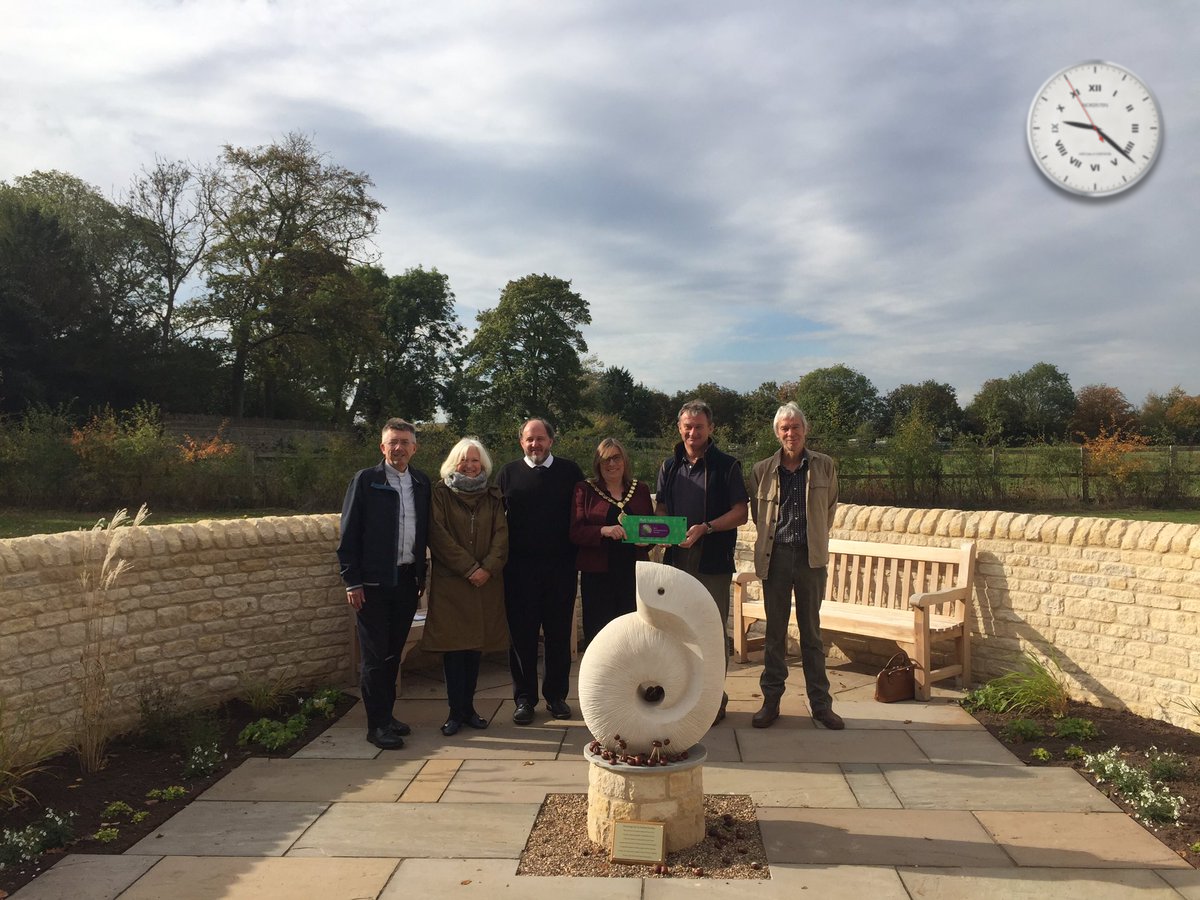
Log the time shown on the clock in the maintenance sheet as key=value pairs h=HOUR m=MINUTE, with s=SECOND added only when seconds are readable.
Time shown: h=9 m=21 s=55
